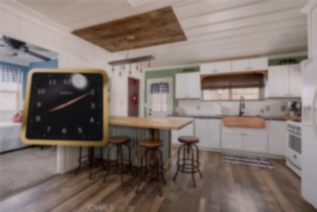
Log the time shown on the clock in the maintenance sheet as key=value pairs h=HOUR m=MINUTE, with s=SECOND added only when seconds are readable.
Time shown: h=8 m=10
